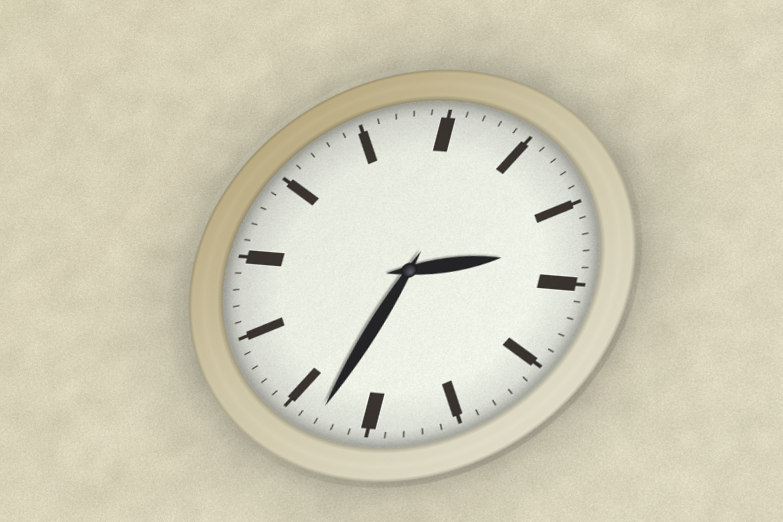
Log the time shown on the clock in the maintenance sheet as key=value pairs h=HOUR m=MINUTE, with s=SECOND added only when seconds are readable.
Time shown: h=2 m=33
